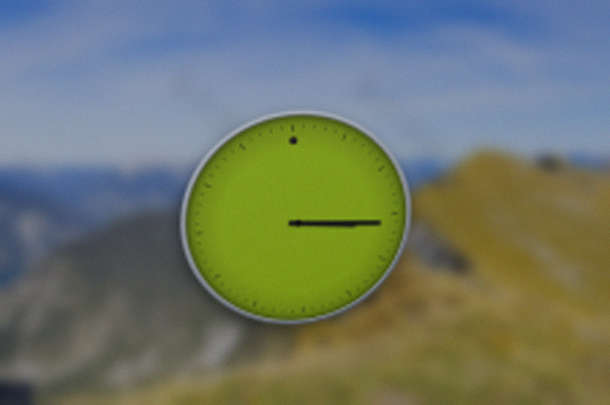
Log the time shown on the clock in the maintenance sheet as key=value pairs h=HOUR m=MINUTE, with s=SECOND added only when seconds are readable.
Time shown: h=3 m=16
